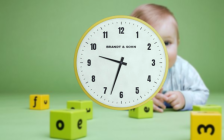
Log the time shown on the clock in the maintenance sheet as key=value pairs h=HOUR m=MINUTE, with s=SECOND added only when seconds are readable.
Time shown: h=9 m=33
